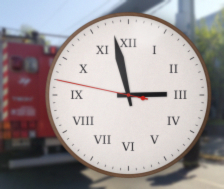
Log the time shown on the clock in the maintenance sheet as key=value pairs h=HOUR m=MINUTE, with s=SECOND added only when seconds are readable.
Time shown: h=2 m=57 s=47
